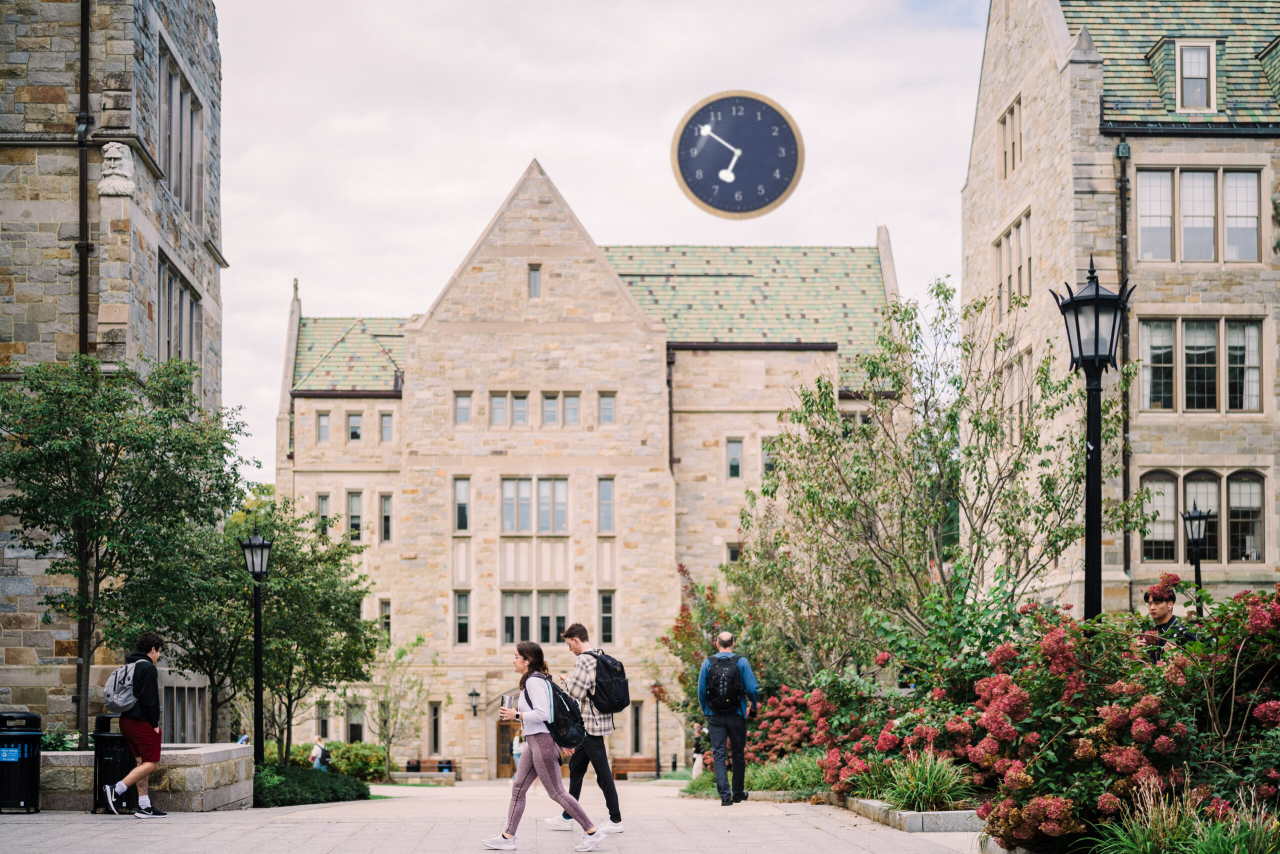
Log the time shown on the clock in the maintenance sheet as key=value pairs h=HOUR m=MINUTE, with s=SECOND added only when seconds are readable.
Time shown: h=6 m=51
